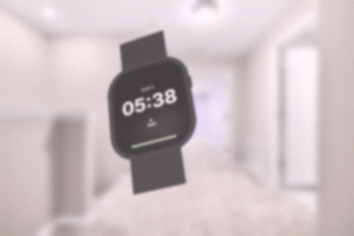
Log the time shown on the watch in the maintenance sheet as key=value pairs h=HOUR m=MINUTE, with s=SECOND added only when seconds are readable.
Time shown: h=5 m=38
